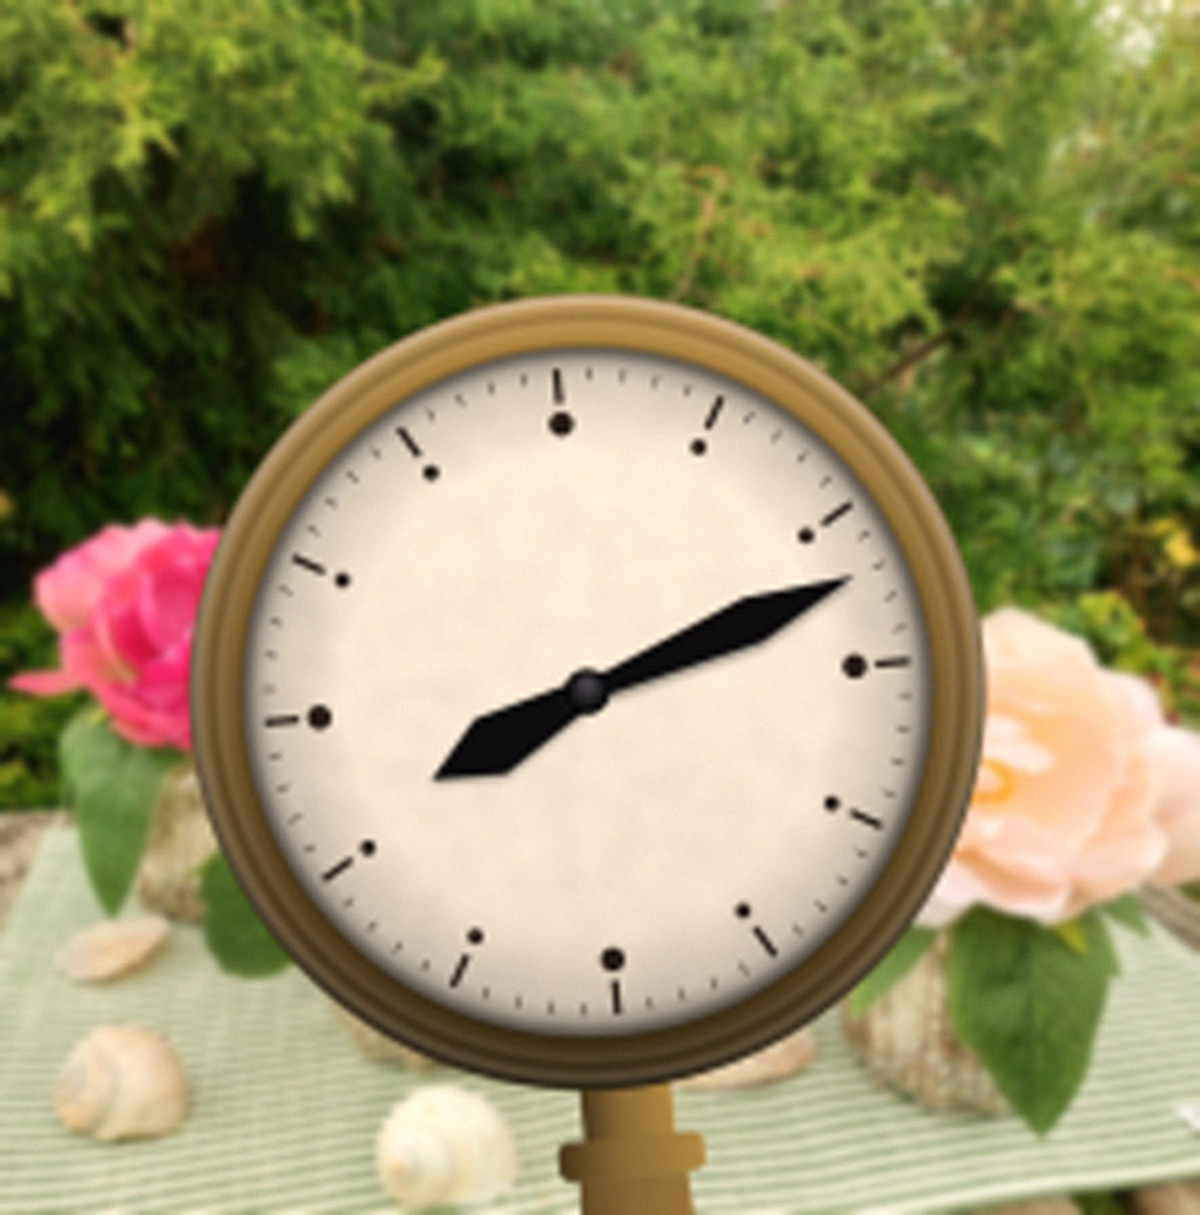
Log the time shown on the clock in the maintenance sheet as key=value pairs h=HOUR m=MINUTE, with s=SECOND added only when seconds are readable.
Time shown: h=8 m=12
